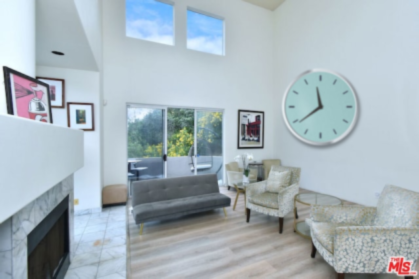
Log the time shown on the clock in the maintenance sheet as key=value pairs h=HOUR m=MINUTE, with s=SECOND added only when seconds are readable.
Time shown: h=11 m=39
